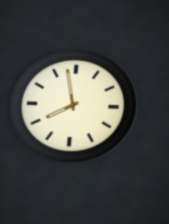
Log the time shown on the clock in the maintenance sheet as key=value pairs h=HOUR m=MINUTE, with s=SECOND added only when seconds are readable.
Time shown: h=7 m=58
